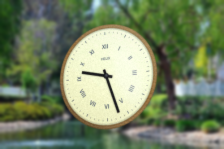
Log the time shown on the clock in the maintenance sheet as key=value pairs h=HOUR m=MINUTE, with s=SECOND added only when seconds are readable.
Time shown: h=9 m=27
